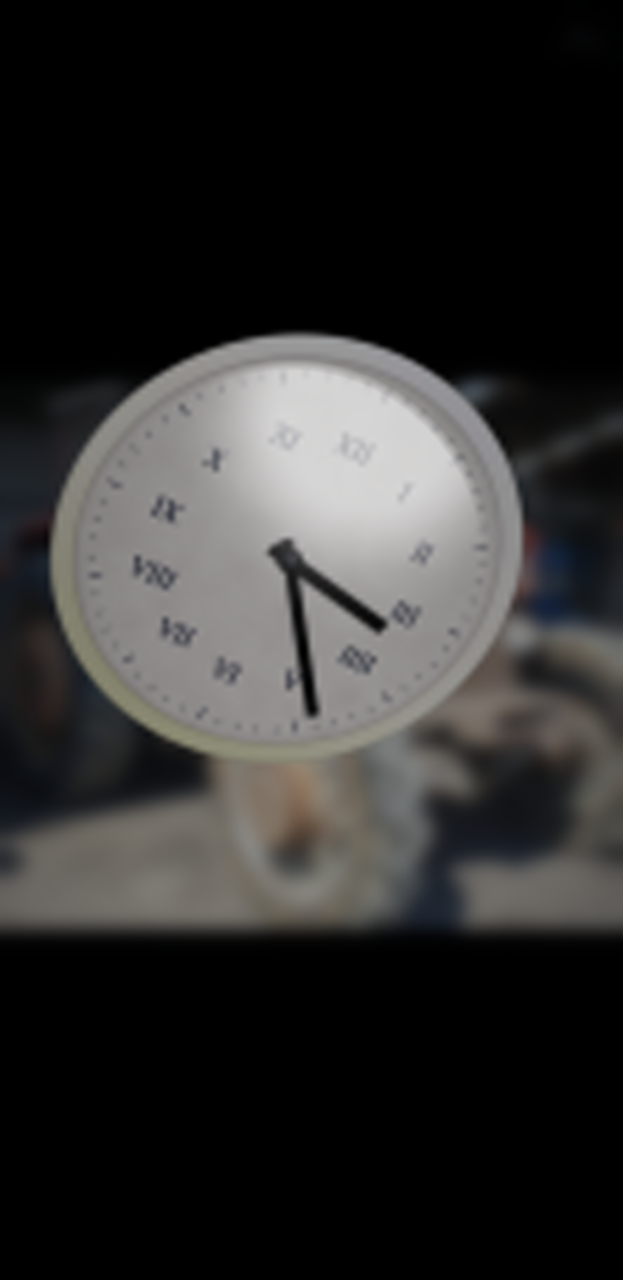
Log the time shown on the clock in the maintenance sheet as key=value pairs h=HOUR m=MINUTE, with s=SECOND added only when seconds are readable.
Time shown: h=3 m=24
